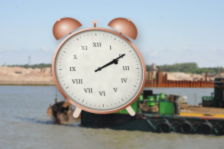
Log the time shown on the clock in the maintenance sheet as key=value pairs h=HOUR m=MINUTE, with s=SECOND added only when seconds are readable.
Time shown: h=2 m=10
